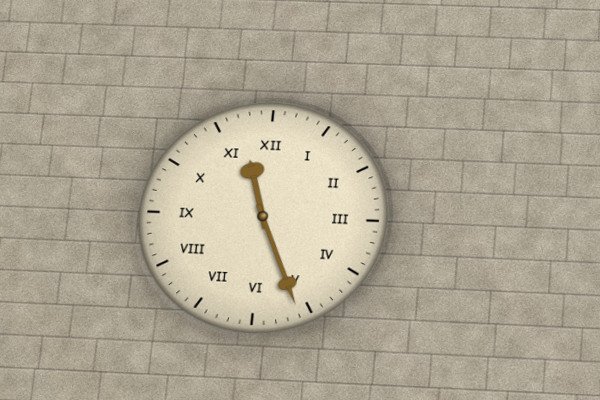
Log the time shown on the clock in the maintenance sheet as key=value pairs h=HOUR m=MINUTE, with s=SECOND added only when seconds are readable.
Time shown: h=11 m=26
